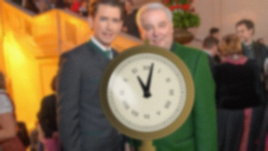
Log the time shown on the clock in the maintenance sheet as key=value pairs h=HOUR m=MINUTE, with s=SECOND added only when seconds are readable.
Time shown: h=11 m=2
